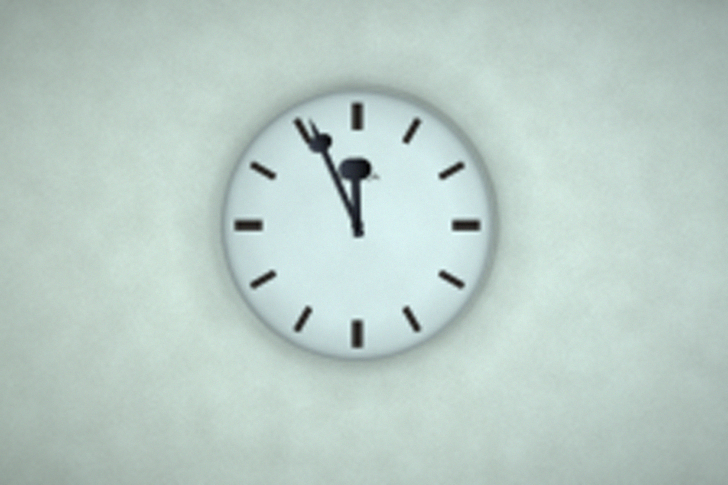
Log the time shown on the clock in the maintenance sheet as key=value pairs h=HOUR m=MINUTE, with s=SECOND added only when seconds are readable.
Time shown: h=11 m=56
